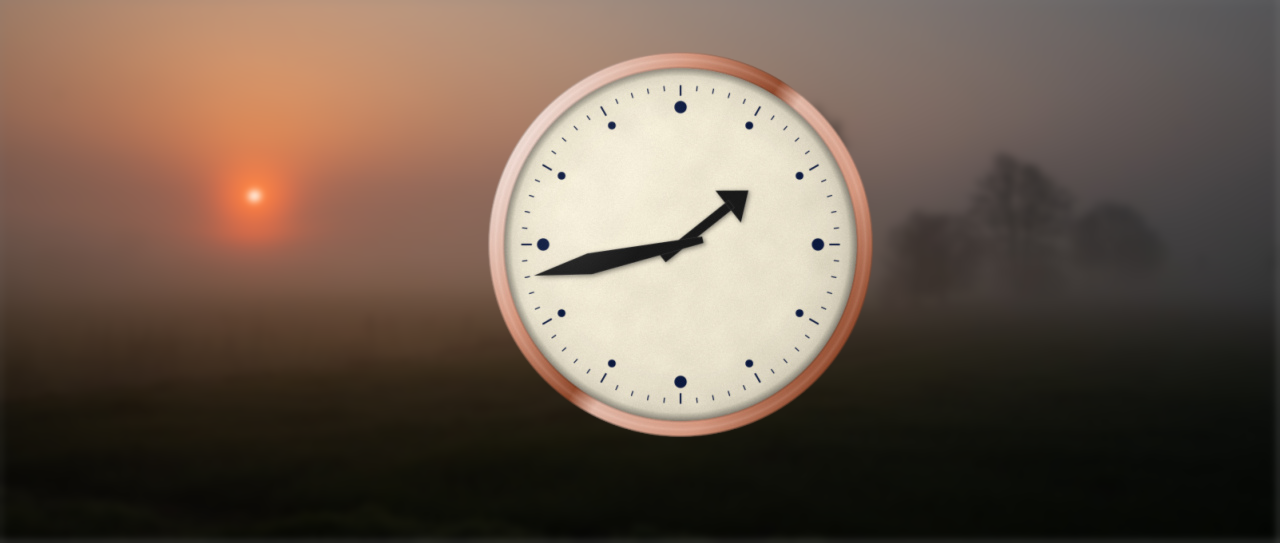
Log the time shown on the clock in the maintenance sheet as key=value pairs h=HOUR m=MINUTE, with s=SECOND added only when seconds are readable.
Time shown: h=1 m=43
